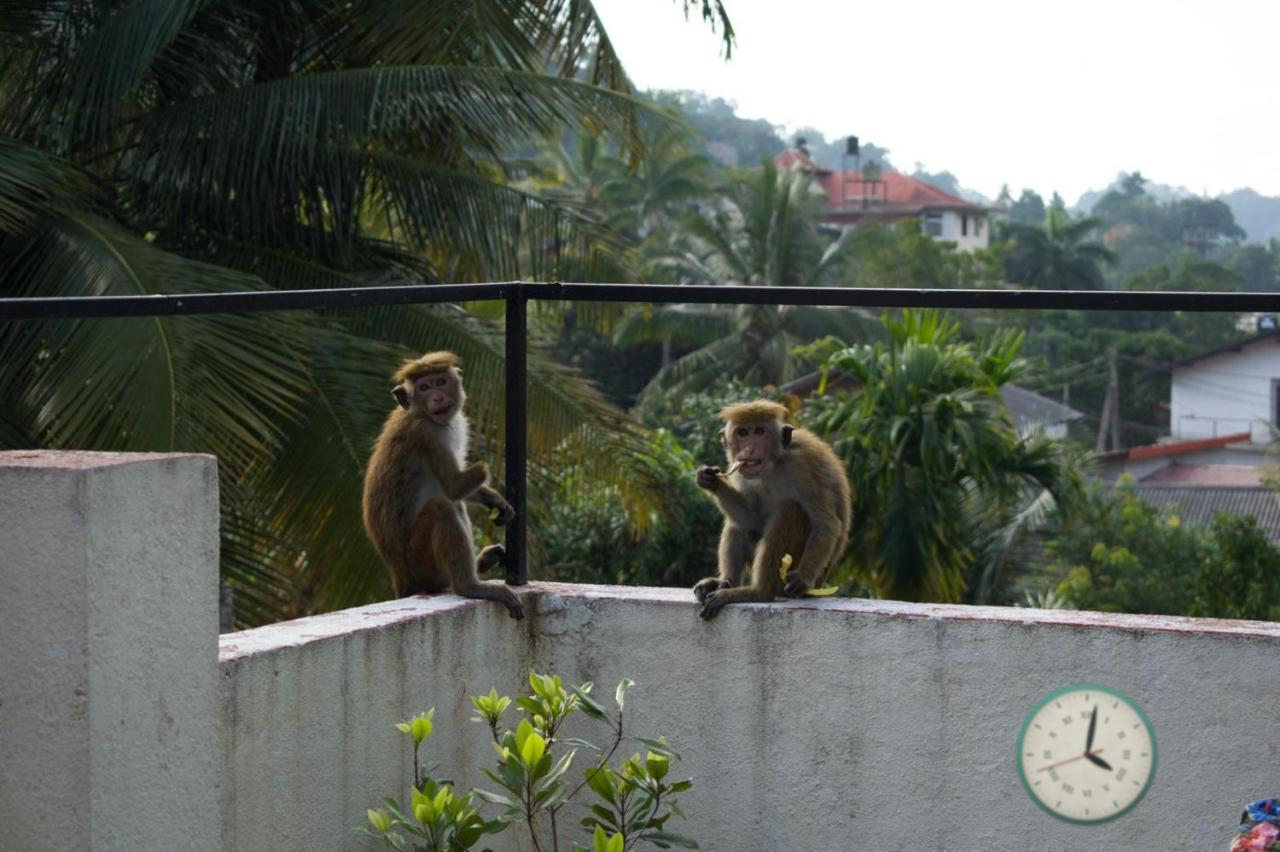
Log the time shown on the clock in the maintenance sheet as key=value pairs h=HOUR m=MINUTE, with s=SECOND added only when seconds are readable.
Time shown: h=4 m=1 s=42
